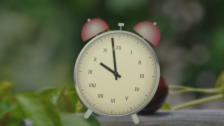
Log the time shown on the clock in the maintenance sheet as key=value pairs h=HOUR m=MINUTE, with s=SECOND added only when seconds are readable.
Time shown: h=9 m=58
